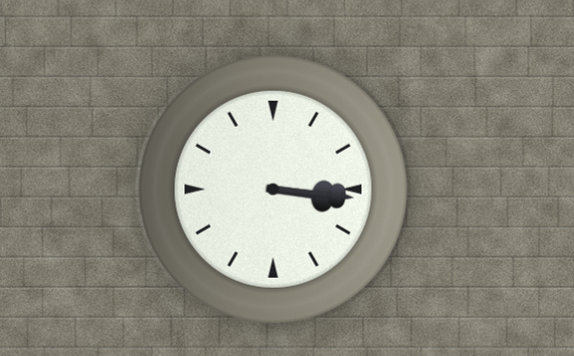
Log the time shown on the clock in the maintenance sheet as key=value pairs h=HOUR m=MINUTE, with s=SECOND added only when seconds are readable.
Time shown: h=3 m=16
